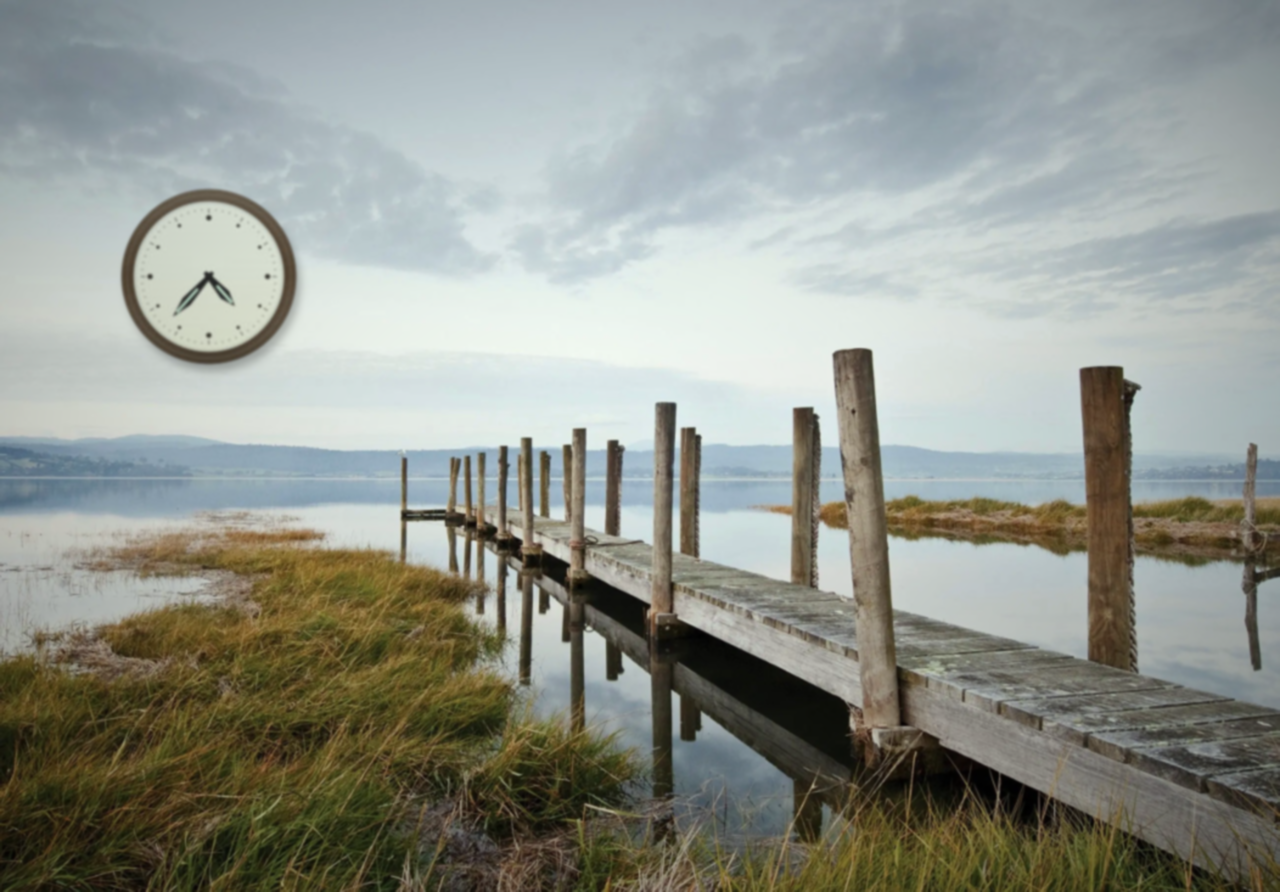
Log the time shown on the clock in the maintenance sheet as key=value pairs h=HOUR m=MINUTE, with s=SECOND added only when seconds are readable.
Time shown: h=4 m=37
